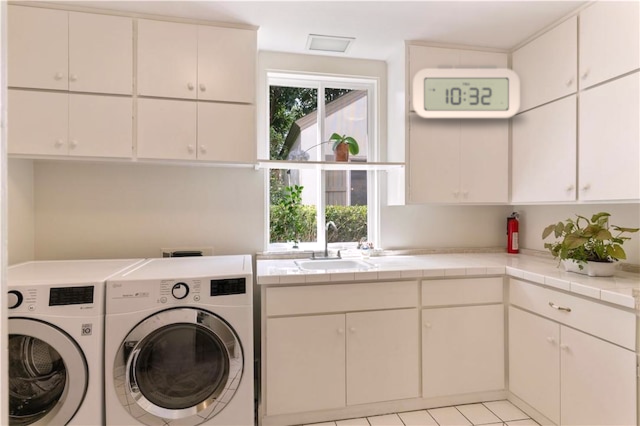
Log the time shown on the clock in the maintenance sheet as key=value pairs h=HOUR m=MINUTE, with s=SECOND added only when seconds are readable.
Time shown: h=10 m=32
